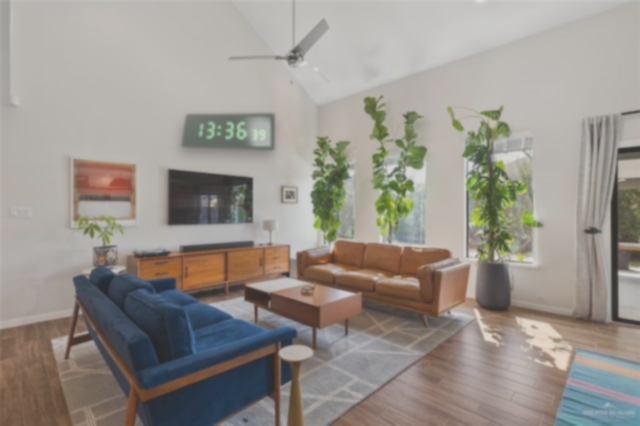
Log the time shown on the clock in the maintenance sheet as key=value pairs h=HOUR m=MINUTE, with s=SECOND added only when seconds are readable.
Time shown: h=13 m=36
